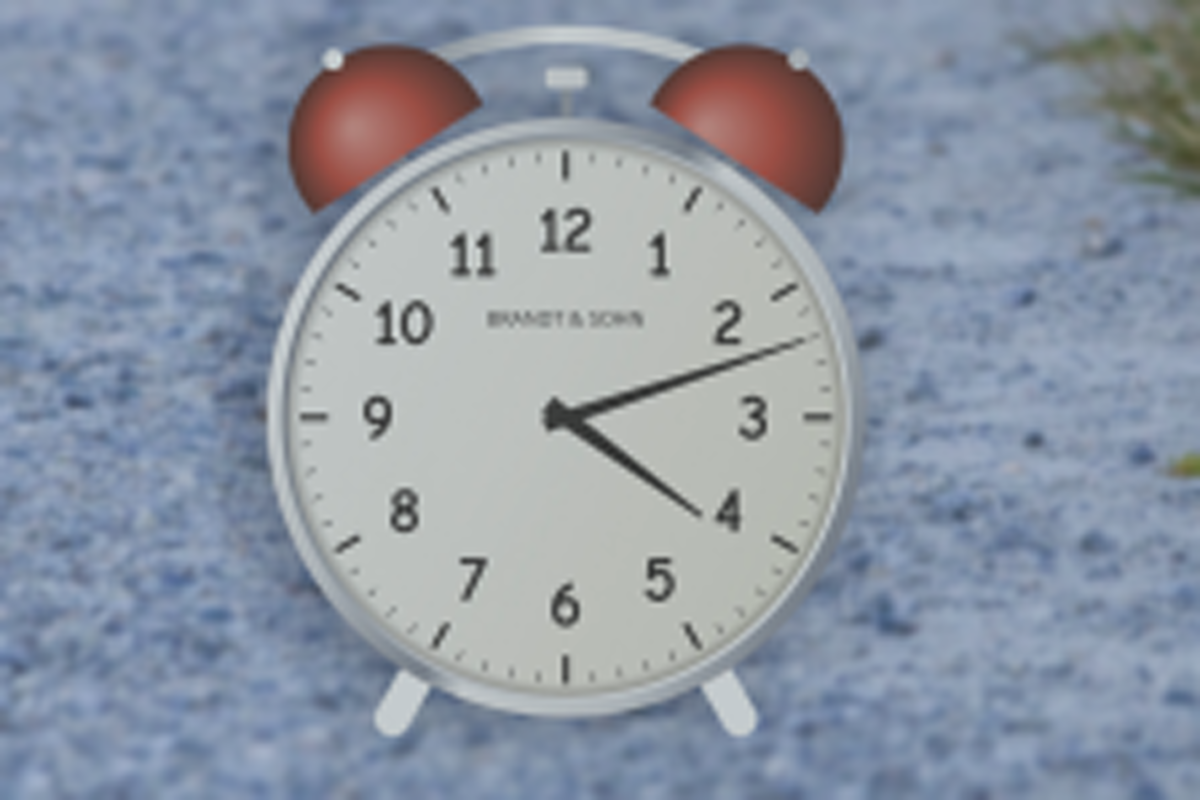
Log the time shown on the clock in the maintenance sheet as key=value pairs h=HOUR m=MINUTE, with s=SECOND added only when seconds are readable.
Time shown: h=4 m=12
